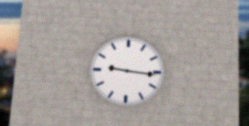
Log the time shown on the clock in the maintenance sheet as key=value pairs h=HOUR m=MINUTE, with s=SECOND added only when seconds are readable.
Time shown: h=9 m=16
